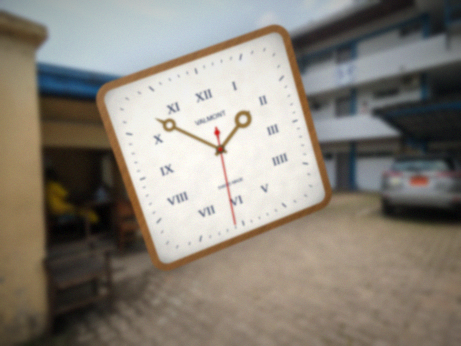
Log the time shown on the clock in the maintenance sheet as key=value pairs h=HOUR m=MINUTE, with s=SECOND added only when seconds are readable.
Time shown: h=1 m=52 s=31
